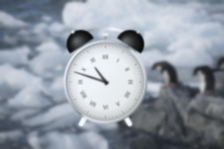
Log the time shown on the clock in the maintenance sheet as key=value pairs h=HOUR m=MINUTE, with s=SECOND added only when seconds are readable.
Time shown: h=10 m=48
